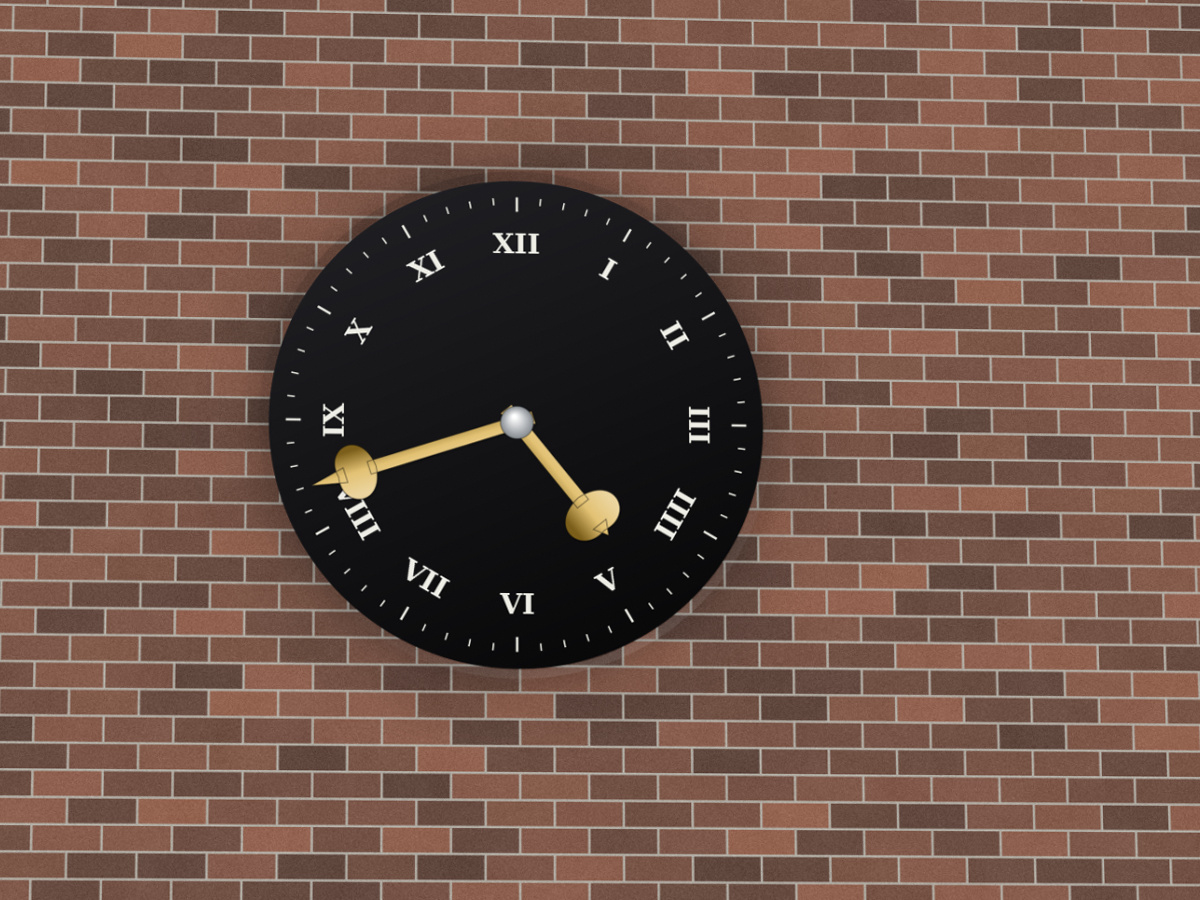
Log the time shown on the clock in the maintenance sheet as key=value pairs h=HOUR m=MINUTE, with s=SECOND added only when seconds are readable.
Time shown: h=4 m=42
